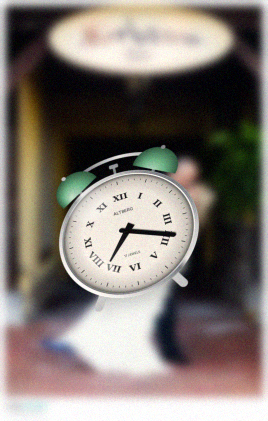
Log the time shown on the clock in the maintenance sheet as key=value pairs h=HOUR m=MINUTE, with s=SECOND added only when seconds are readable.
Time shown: h=7 m=19
